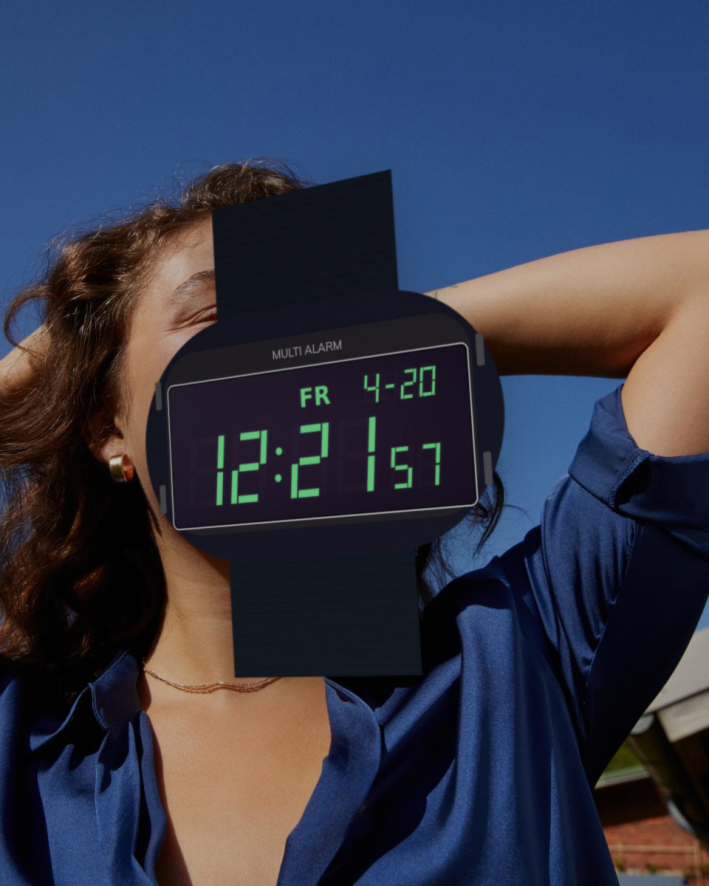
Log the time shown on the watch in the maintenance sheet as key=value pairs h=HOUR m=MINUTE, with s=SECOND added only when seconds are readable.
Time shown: h=12 m=21 s=57
